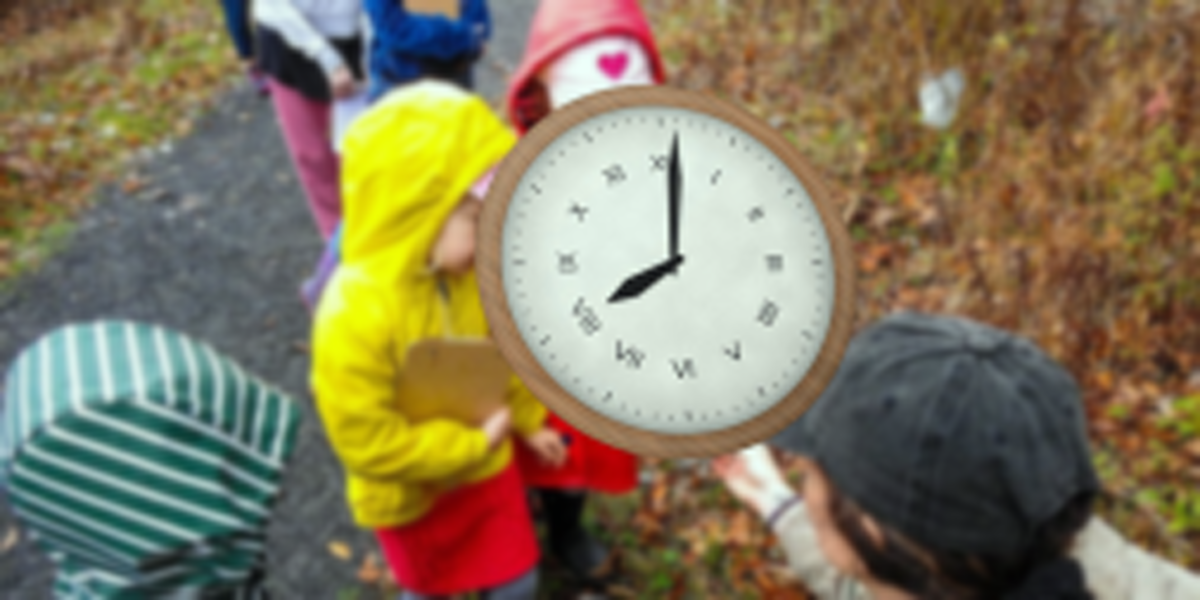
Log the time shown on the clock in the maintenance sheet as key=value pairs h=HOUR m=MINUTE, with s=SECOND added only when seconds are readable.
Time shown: h=8 m=1
